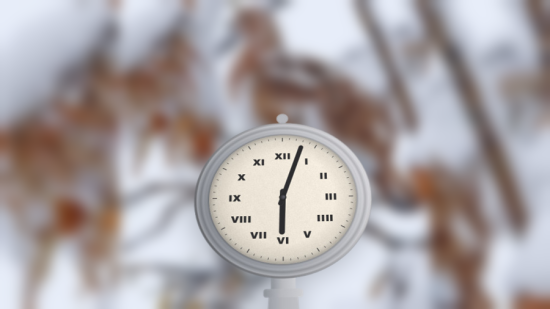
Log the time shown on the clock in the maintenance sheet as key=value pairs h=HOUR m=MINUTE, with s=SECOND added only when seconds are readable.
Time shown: h=6 m=3
